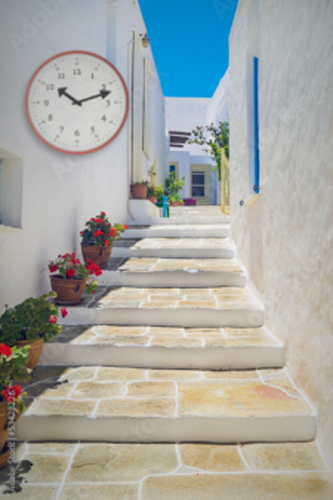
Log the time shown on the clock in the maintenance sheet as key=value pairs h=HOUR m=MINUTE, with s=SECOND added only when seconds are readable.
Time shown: h=10 m=12
